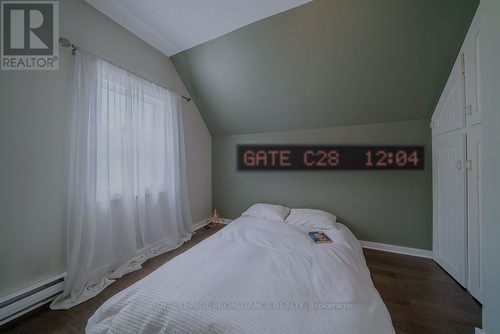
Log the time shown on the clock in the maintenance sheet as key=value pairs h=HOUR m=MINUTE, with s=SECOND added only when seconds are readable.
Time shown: h=12 m=4
